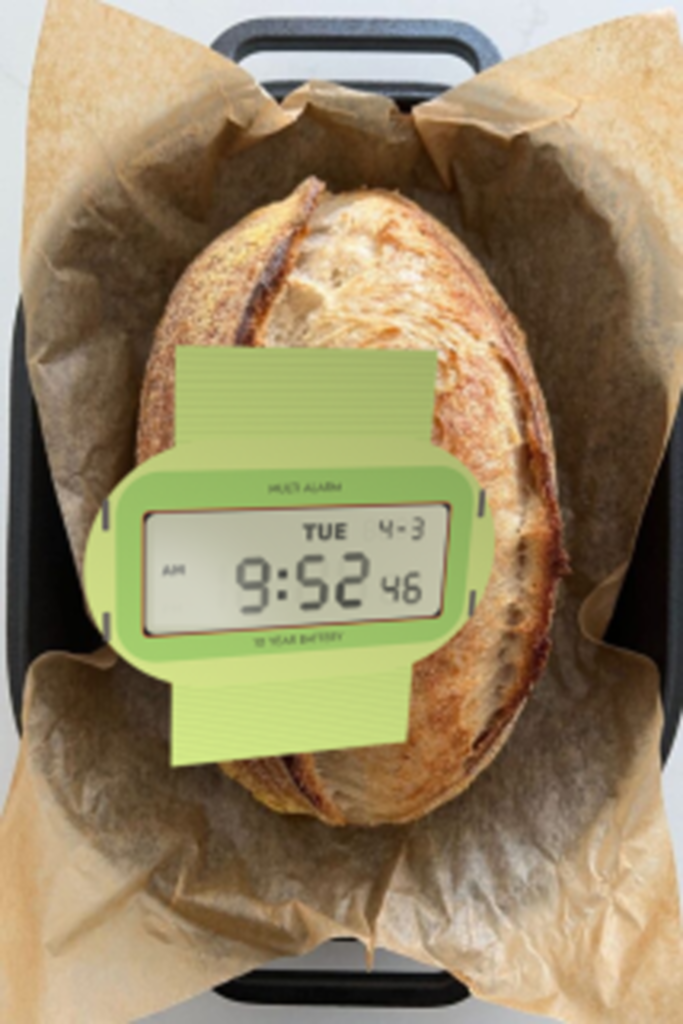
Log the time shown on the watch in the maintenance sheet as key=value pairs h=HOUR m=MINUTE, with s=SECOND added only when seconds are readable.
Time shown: h=9 m=52 s=46
